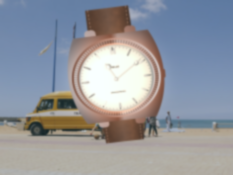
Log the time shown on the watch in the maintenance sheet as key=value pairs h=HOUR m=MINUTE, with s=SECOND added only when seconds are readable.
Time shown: h=11 m=9
